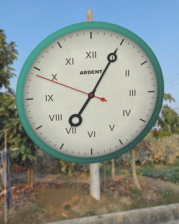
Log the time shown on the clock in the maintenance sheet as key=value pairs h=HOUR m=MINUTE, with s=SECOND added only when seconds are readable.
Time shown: h=7 m=4 s=49
